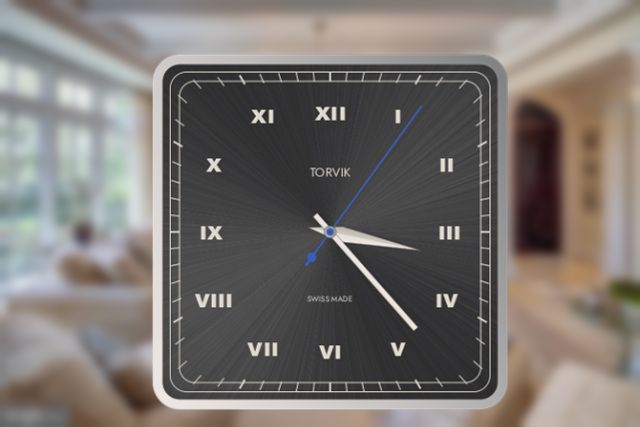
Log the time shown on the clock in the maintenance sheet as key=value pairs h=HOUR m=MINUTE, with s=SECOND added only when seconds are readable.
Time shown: h=3 m=23 s=6
